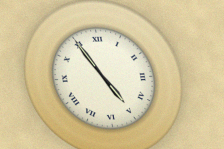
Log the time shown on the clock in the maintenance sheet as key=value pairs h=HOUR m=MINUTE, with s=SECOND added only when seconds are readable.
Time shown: h=4 m=55
